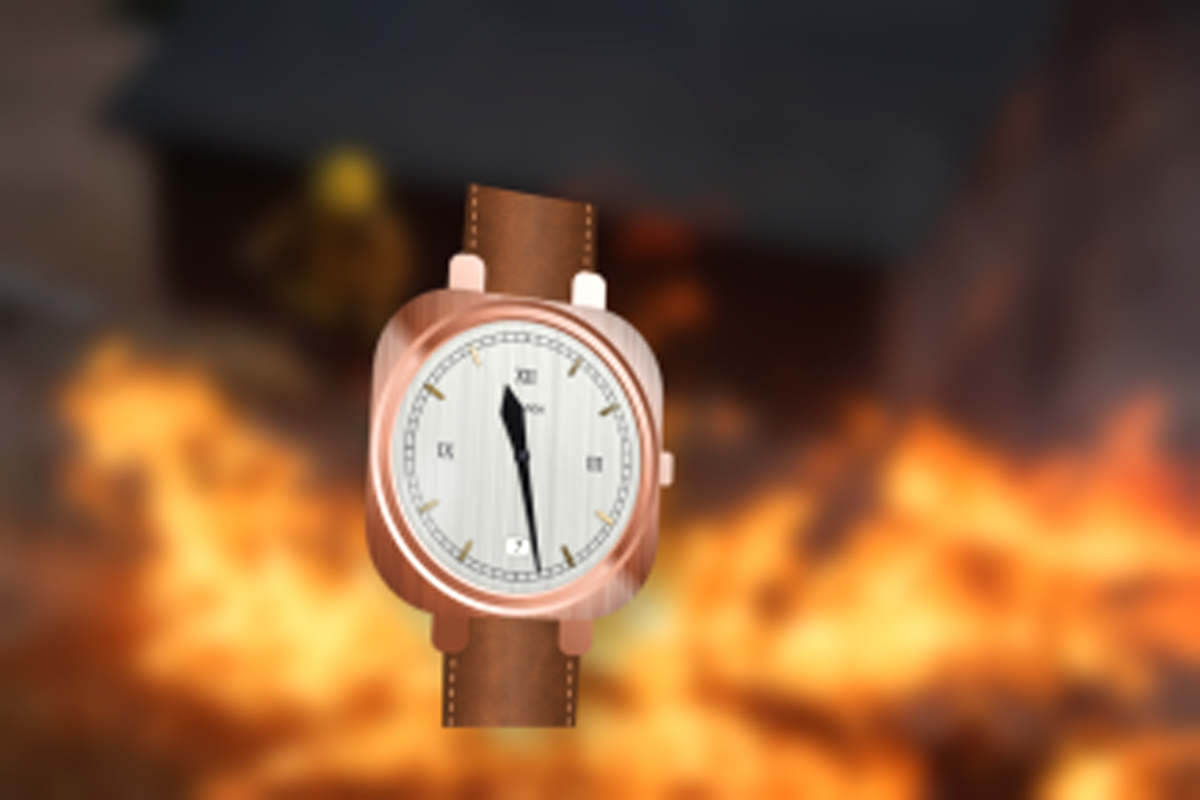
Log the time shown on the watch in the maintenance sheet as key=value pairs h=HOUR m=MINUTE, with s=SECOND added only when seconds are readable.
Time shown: h=11 m=28
